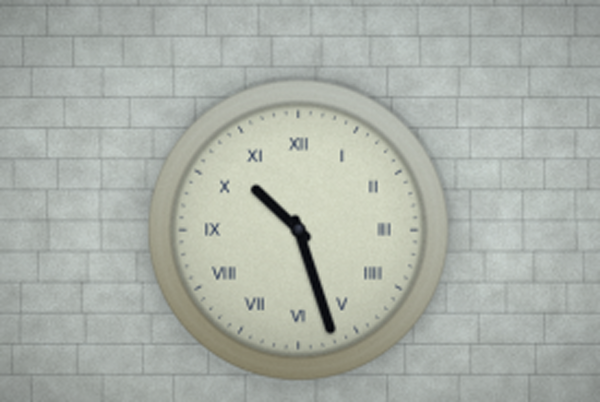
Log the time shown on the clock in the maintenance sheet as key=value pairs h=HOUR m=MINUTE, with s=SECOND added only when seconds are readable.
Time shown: h=10 m=27
